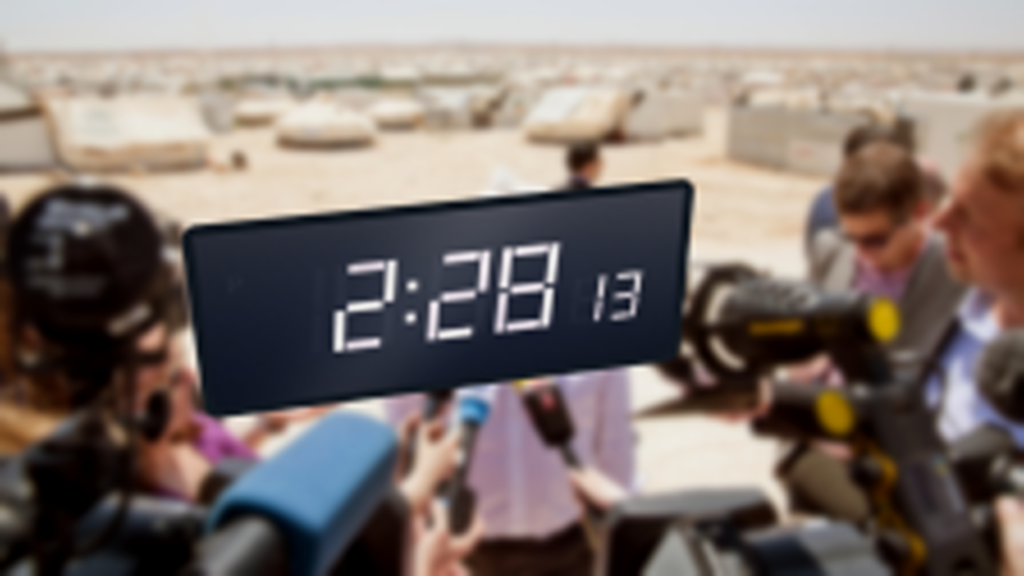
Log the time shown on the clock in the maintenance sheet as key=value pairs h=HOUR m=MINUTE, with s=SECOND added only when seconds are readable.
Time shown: h=2 m=28 s=13
